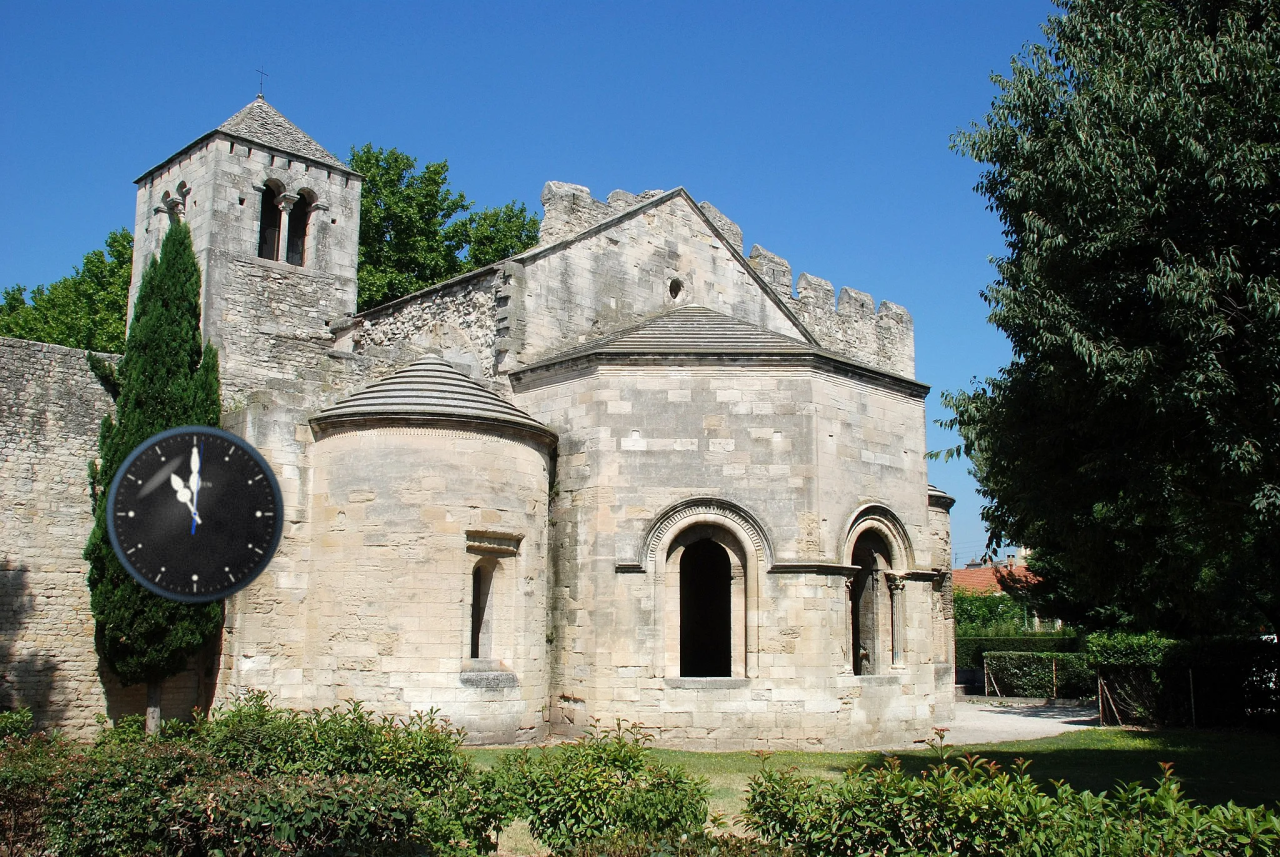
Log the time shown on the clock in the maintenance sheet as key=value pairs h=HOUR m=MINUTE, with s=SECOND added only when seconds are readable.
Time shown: h=11 m=0 s=1
